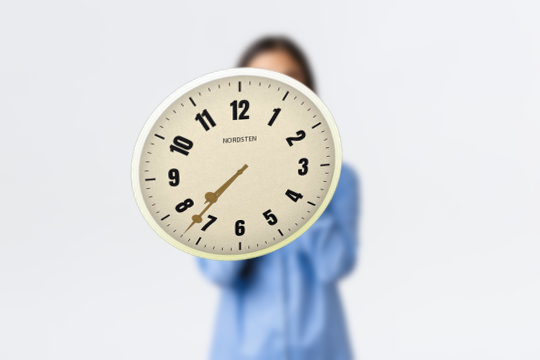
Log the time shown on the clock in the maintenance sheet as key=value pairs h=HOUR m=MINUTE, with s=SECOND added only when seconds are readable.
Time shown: h=7 m=37
